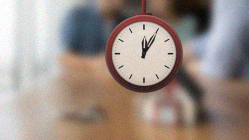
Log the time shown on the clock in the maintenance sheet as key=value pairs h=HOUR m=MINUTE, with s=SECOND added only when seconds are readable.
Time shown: h=12 m=5
